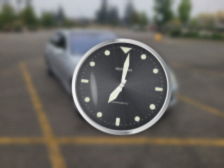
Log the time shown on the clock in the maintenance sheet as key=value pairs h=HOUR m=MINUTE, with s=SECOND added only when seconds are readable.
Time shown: h=7 m=1
